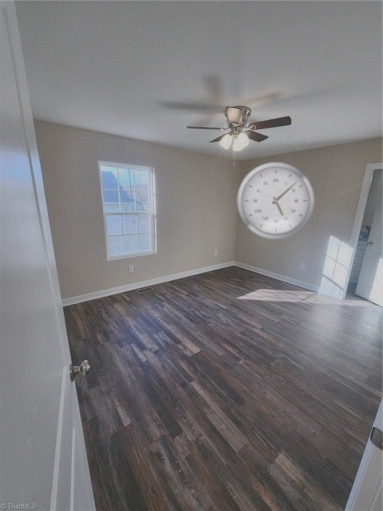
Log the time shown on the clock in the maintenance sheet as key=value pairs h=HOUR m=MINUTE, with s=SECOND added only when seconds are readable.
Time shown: h=5 m=8
